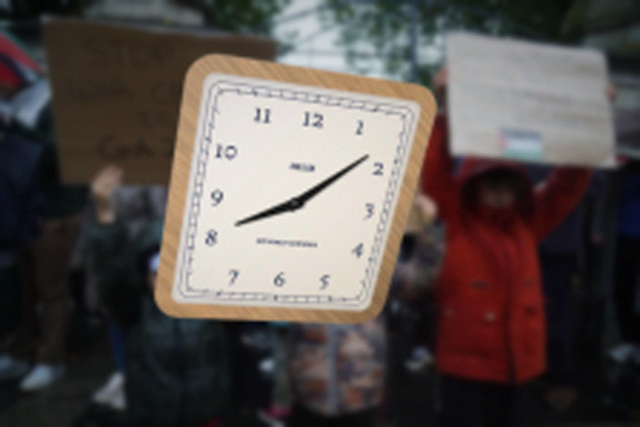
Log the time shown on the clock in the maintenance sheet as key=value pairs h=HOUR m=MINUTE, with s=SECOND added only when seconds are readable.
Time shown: h=8 m=8
